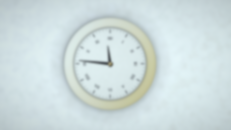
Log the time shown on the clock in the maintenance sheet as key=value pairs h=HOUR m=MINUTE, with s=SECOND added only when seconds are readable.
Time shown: h=11 m=46
